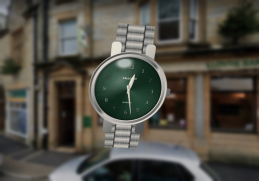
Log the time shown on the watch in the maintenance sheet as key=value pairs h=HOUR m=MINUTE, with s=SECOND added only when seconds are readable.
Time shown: h=12 m=28
